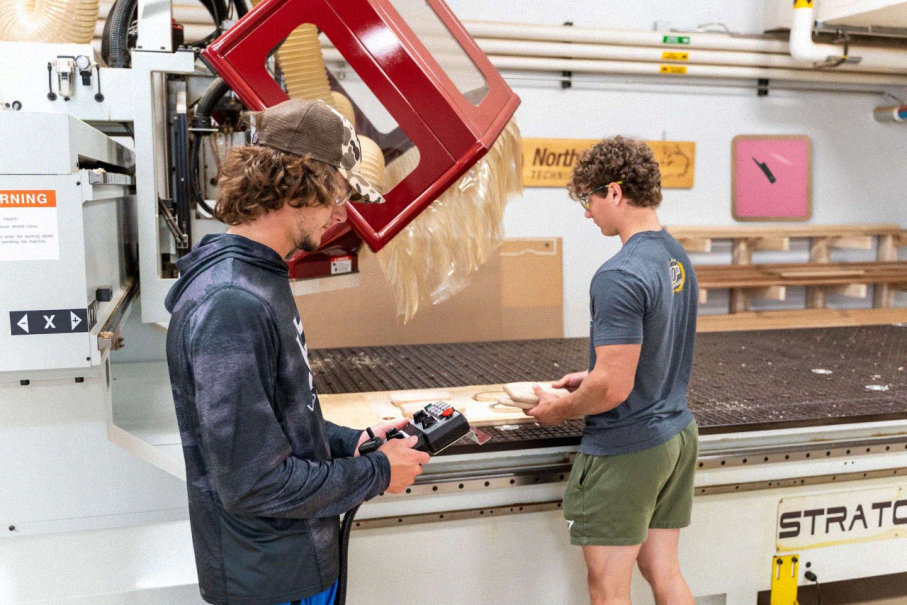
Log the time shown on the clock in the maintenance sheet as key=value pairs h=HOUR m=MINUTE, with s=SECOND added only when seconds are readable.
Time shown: h=10 m=53
